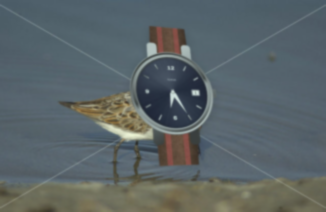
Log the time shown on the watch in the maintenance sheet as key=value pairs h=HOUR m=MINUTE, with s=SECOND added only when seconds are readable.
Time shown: h=6 m=25
